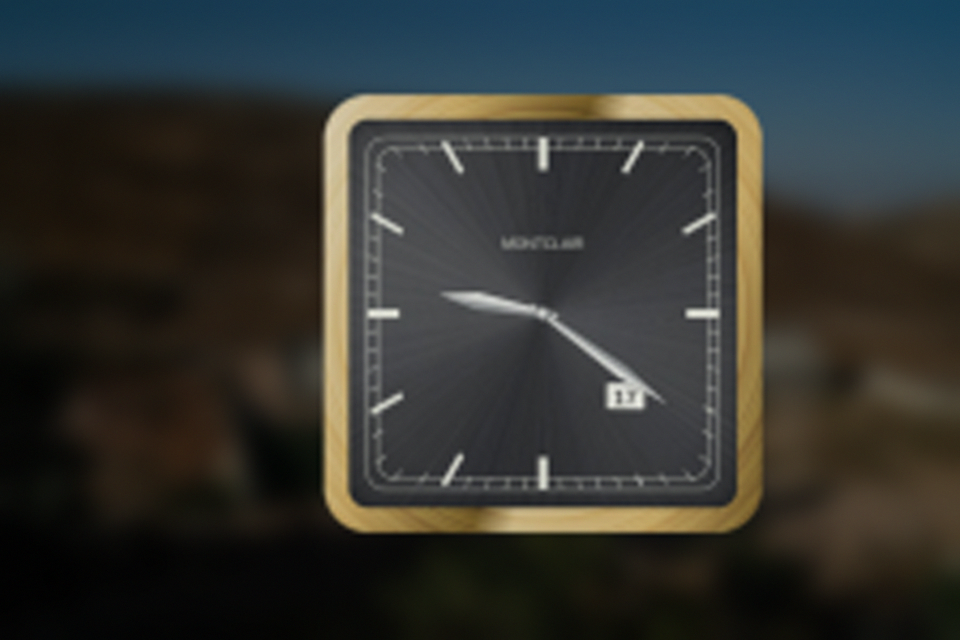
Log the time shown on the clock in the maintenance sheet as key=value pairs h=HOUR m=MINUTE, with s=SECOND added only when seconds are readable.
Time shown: h=9 m=21
